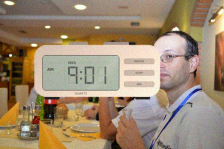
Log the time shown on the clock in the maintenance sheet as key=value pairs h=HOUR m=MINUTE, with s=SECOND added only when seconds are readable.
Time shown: h=9 m=1
